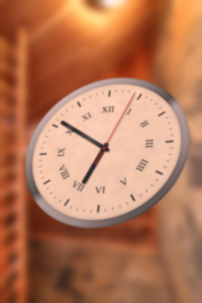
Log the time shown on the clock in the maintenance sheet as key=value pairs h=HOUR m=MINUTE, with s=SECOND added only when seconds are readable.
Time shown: h=6 m=51 s=4
